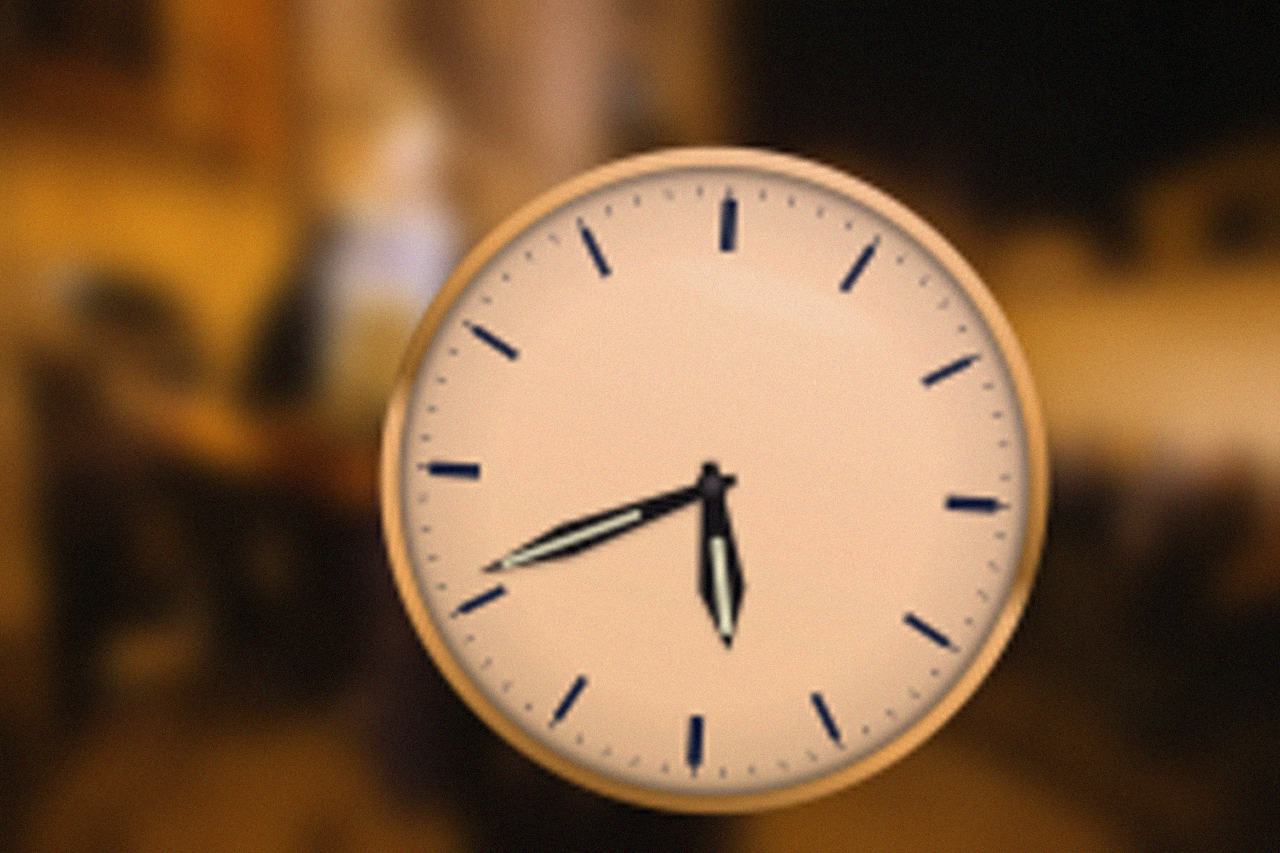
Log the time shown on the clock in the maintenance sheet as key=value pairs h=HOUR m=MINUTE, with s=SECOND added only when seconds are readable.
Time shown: h=5 m=41
